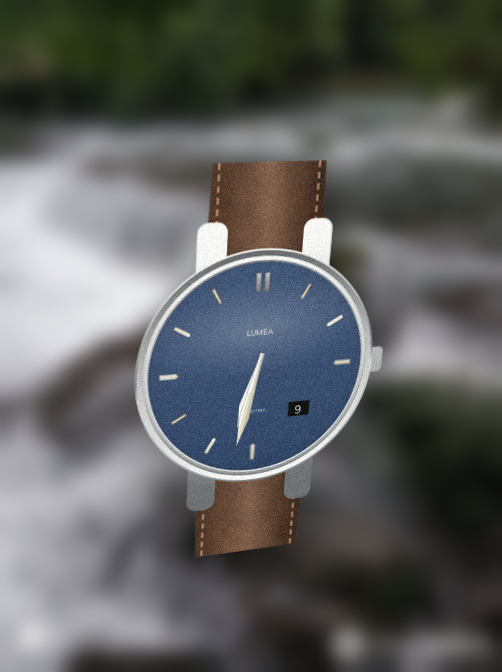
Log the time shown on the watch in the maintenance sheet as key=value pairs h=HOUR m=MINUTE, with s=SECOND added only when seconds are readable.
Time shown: h=6 m=32
